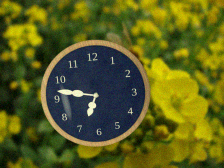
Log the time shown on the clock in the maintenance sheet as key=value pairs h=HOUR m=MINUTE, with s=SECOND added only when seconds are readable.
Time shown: h=6 m=47
